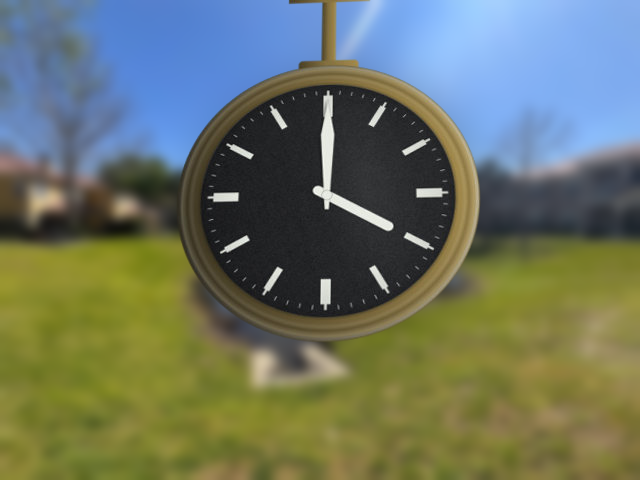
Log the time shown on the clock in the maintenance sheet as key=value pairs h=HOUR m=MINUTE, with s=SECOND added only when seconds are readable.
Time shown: h=4 m=0
